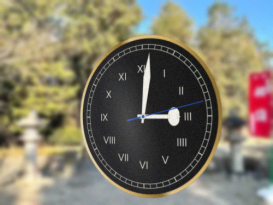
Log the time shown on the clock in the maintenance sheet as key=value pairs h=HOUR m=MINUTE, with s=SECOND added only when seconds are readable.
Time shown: h=3 m=1 s=13
